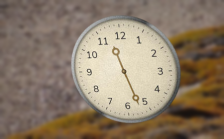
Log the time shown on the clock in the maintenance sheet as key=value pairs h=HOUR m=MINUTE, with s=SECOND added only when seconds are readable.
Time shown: h=11 m=27
